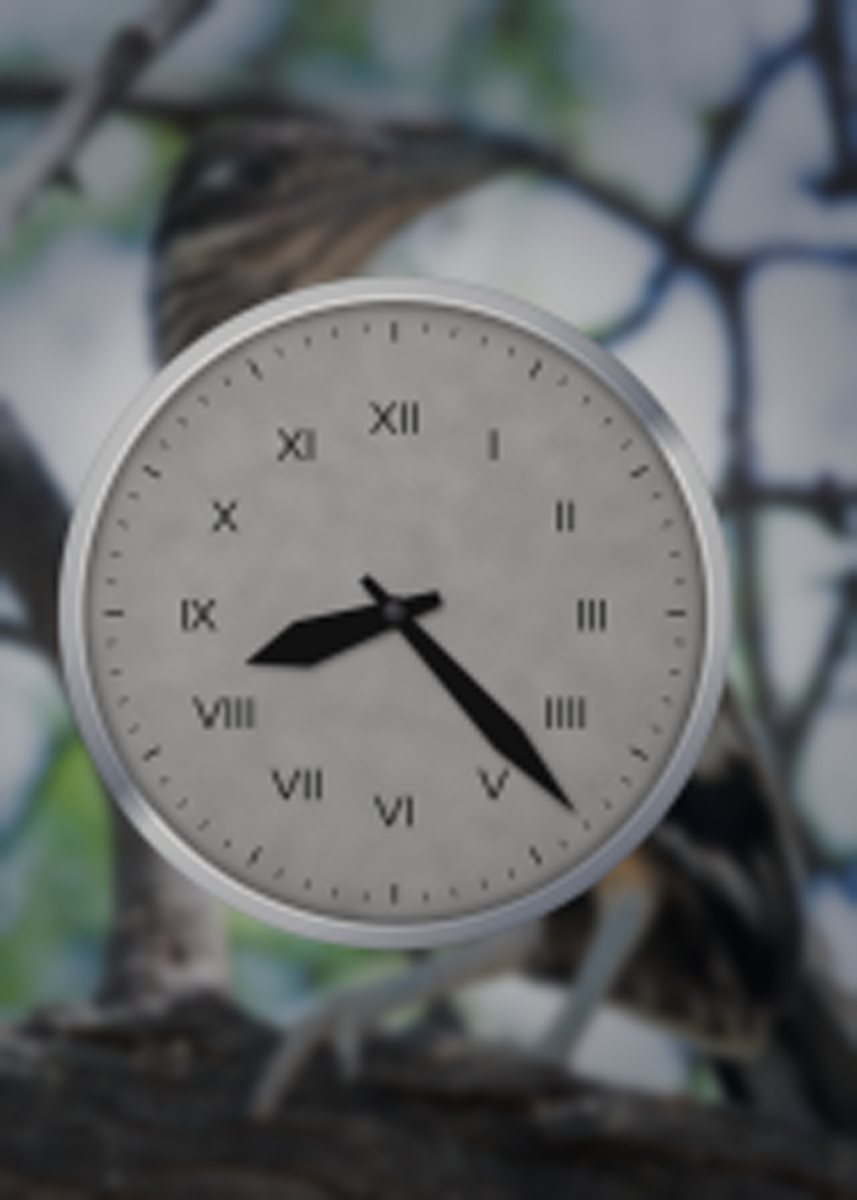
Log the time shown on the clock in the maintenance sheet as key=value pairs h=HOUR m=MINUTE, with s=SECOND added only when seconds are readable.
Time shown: h=8 m=23
